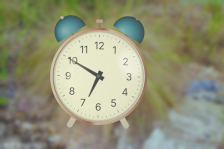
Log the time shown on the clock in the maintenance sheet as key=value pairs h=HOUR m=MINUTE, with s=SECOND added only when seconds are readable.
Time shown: h=6 m=50
